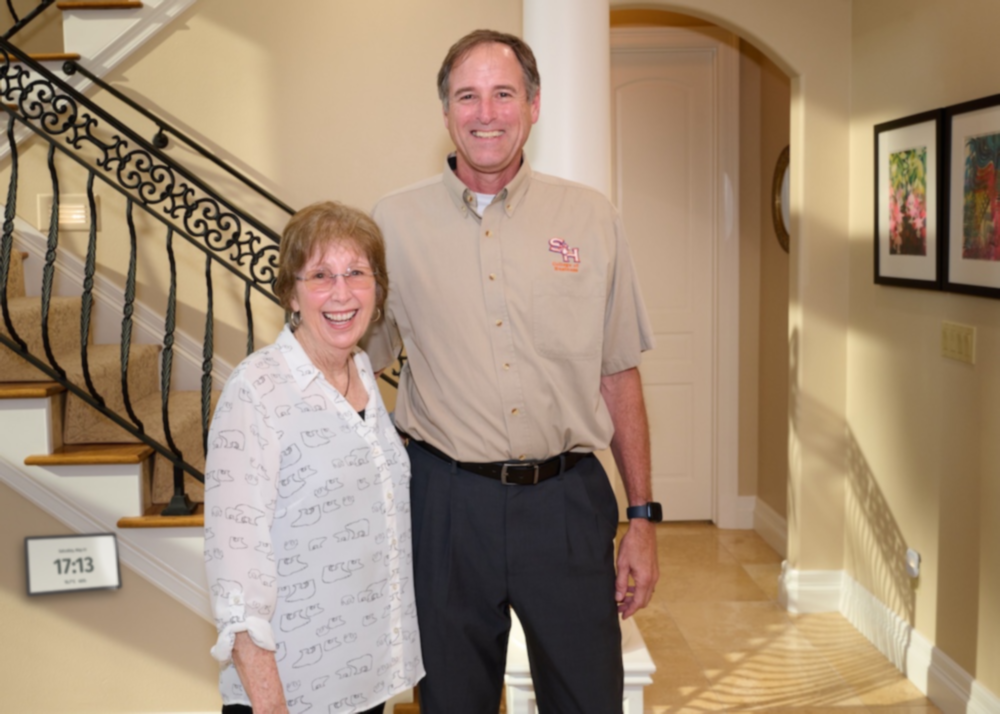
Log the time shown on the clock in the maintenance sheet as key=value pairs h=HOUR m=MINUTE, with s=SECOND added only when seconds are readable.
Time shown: h=17 m=13
